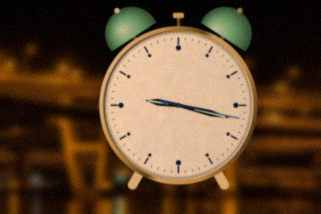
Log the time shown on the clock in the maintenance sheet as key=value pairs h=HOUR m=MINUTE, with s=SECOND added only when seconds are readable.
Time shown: h=9 m=17 s=17
